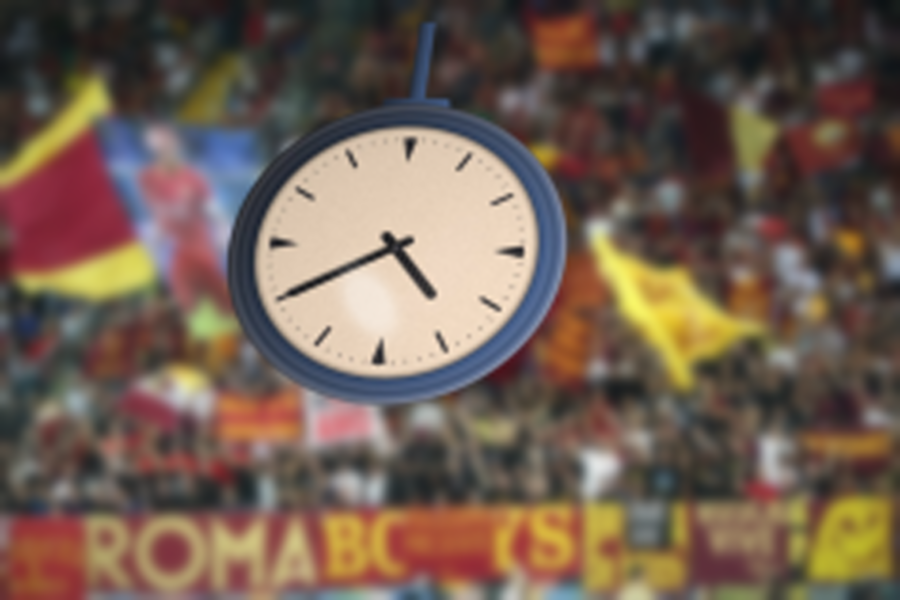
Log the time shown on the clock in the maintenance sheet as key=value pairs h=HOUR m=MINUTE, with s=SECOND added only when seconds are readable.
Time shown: h=4 m=40
